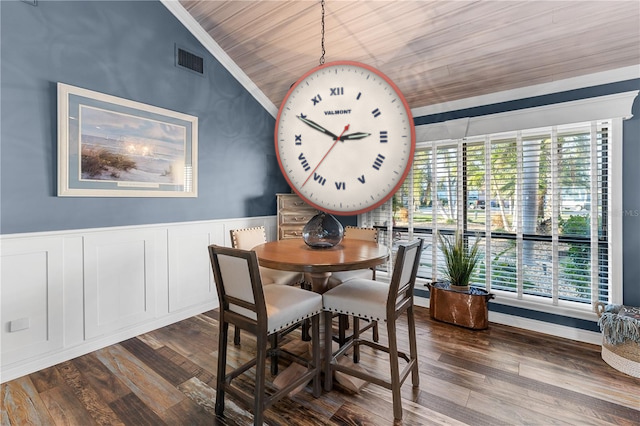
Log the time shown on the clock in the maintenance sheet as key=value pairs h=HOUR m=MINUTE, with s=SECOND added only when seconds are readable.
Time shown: h=2 m=49 s=37
